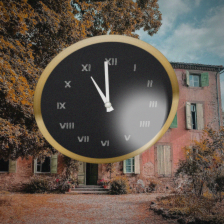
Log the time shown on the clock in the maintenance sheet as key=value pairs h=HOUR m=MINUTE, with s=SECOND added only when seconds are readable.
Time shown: h=10 m=59
